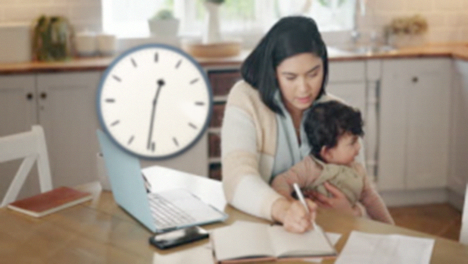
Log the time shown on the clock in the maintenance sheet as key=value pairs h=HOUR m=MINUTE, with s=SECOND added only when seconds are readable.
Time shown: h=12 m=31
